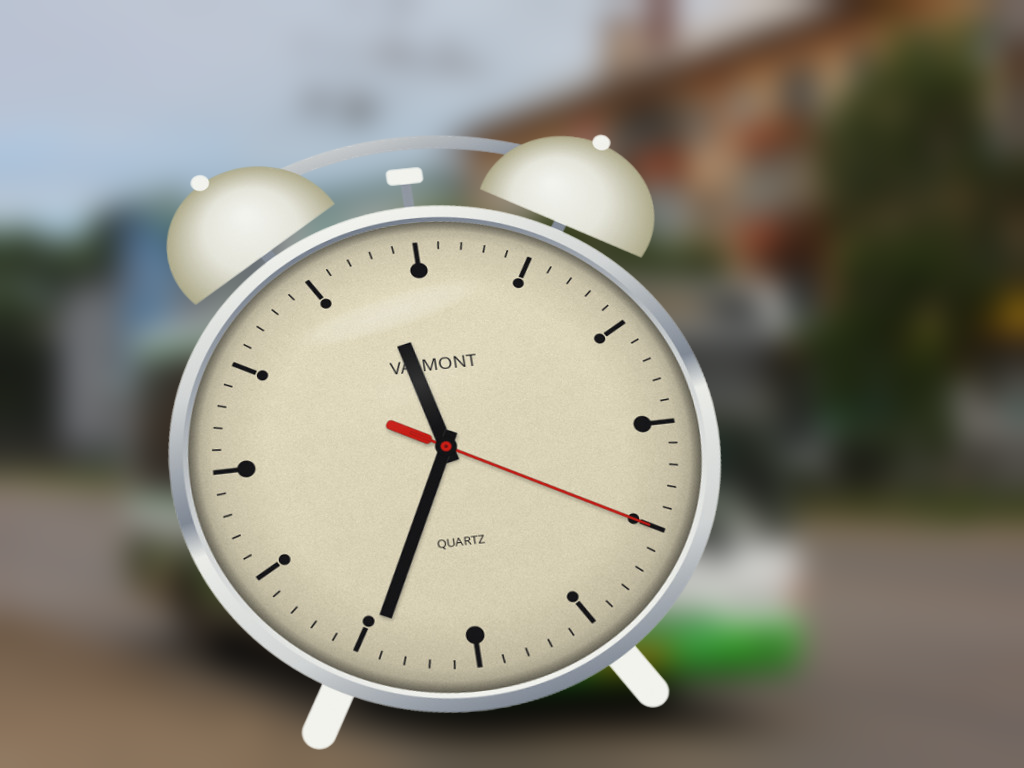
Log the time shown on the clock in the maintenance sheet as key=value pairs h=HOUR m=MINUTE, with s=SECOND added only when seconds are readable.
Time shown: h=11 m=34 s=20
